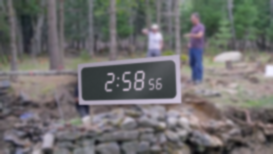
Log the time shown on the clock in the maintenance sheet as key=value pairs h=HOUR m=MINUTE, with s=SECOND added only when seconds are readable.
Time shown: h=2 m=58
